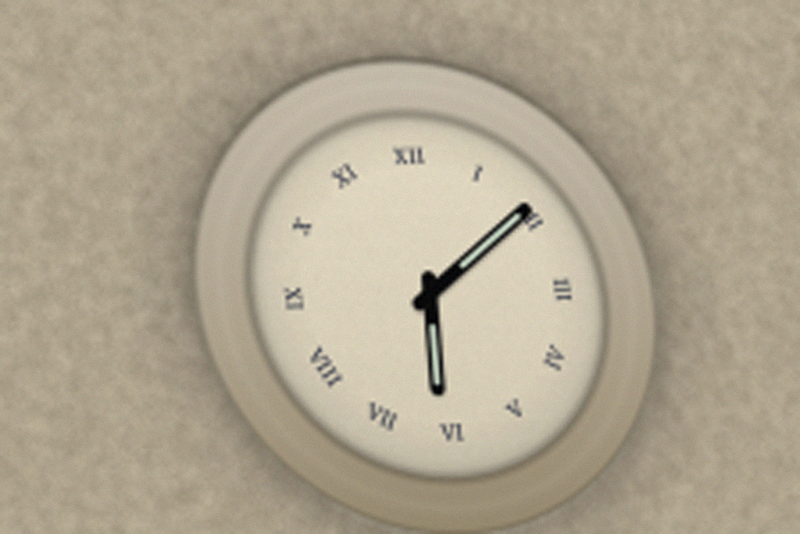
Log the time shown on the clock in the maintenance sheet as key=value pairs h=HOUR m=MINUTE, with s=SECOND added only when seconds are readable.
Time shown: h=6 m=9
